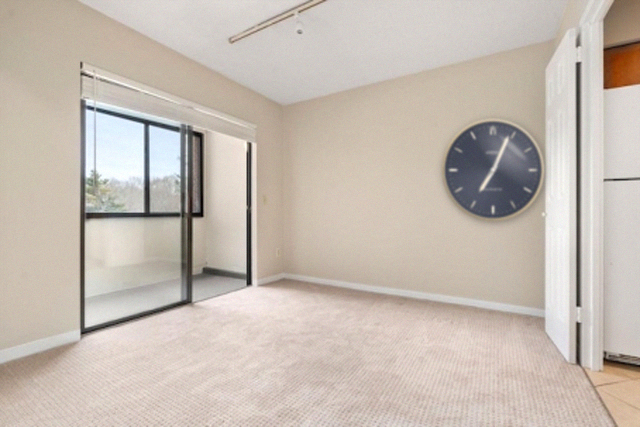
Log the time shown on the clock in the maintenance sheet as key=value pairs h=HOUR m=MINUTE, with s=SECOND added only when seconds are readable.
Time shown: h=7 m=4
